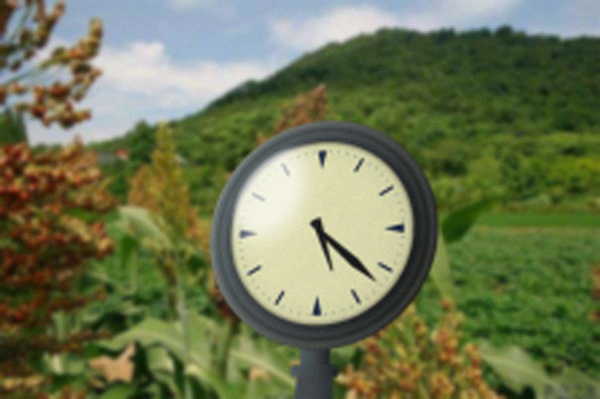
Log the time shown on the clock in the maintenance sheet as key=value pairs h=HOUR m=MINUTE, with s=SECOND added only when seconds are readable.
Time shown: h=5 m=22
